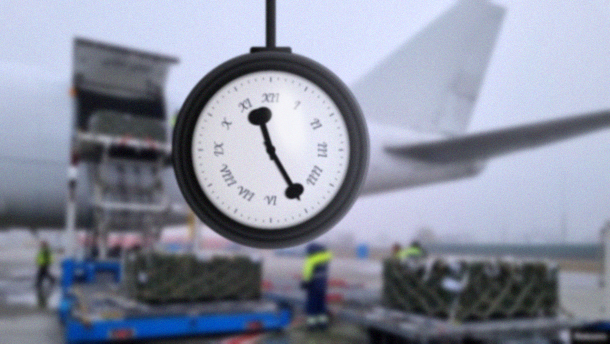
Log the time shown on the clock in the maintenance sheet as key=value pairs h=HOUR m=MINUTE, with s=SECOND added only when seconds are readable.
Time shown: h=11 m=25
